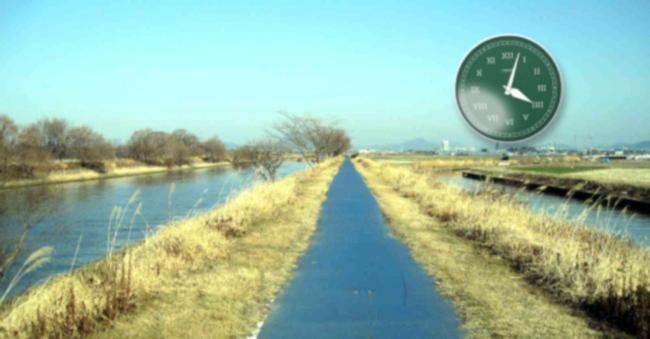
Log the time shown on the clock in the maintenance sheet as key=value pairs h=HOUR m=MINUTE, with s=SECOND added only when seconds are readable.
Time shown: h=4 m=3
